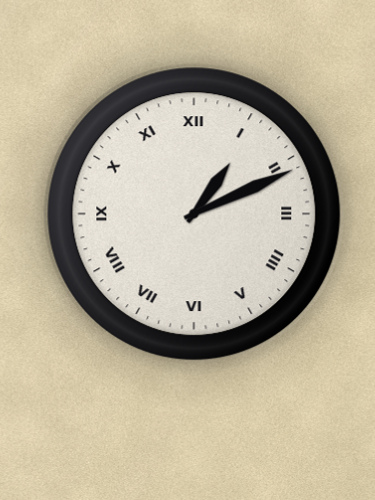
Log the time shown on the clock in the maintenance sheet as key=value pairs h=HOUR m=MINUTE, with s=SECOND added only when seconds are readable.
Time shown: h=1 m=11
